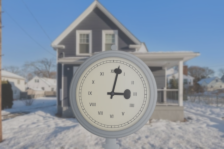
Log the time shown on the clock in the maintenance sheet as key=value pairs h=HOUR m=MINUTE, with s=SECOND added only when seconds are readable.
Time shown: h=3 m=2
